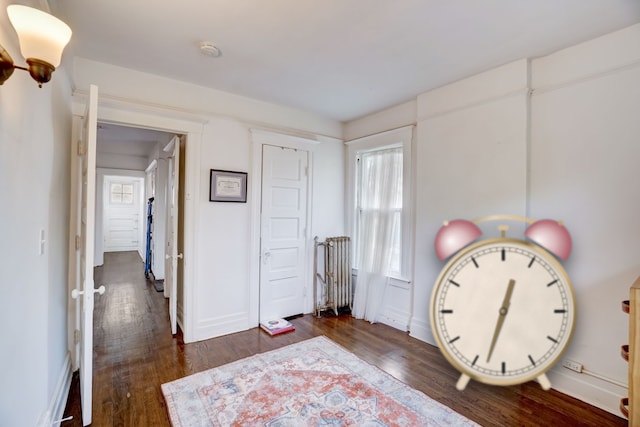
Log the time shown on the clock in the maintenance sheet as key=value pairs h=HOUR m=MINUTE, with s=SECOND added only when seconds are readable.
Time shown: h=12 m=33
